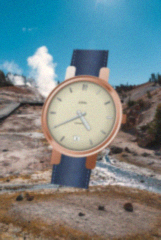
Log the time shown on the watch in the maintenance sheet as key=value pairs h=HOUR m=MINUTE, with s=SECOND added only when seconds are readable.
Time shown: h=4 m=40
